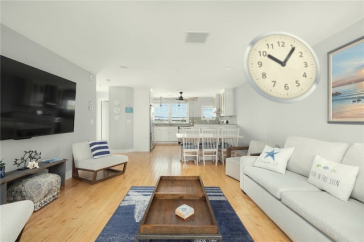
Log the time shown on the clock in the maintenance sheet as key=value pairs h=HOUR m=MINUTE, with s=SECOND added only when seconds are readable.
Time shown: h=10 m=6
